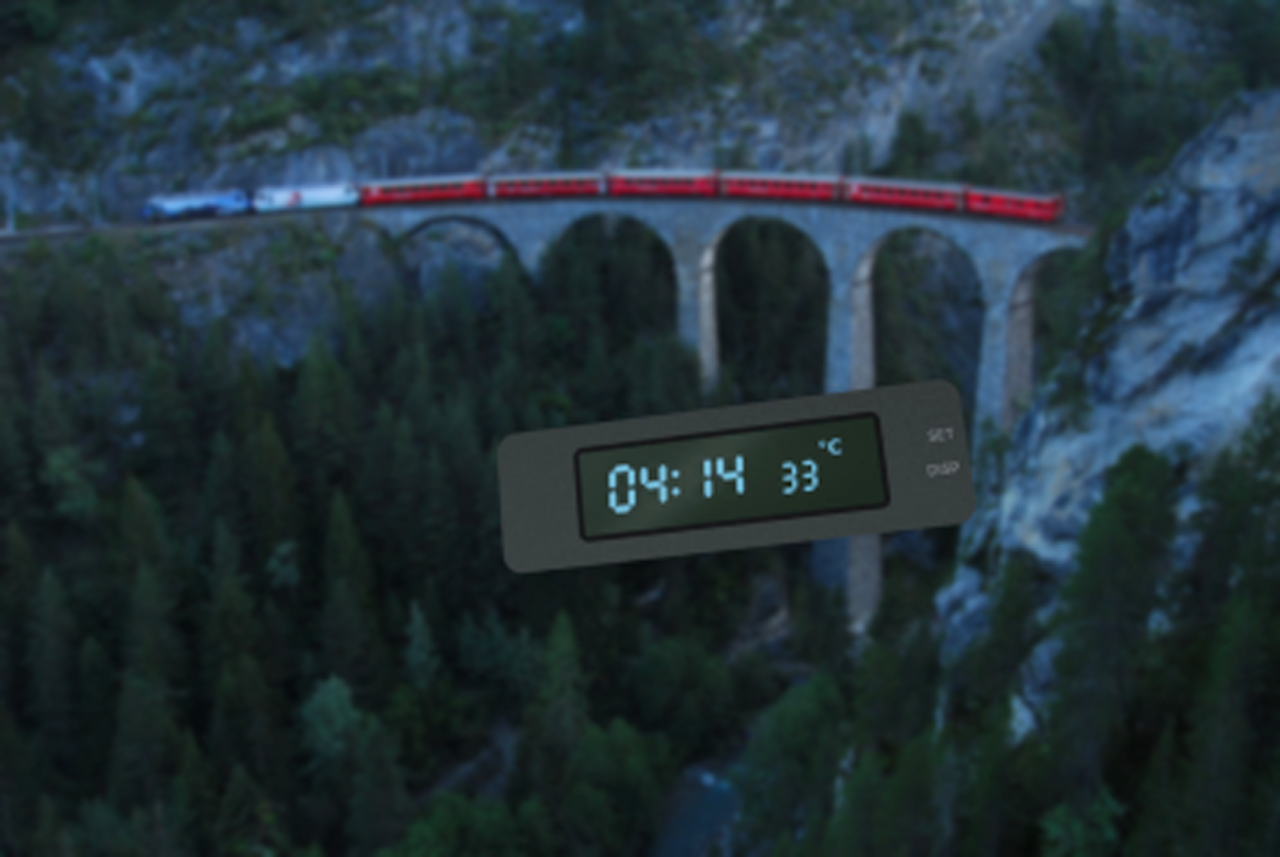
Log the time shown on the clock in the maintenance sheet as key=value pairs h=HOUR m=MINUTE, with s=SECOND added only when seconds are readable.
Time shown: h=4 m=14
